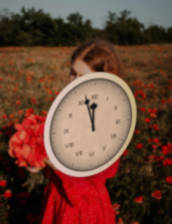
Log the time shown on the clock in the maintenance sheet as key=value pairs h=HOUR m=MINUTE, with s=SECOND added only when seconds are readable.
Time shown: h=11 m=57
